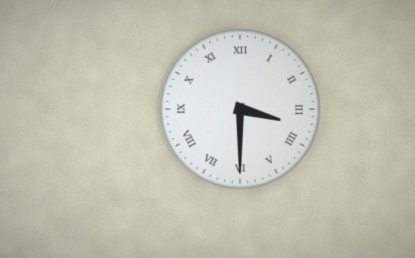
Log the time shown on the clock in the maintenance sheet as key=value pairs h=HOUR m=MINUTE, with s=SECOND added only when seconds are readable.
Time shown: h=3 m=30
